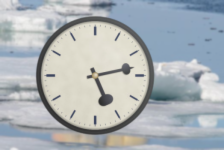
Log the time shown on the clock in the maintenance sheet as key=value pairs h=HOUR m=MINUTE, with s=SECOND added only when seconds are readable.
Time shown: h=5 m=13
